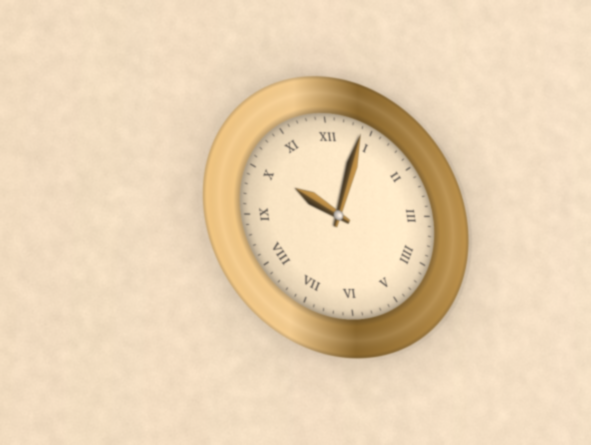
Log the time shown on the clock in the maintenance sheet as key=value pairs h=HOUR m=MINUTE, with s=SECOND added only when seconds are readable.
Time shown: h=10 m=4
